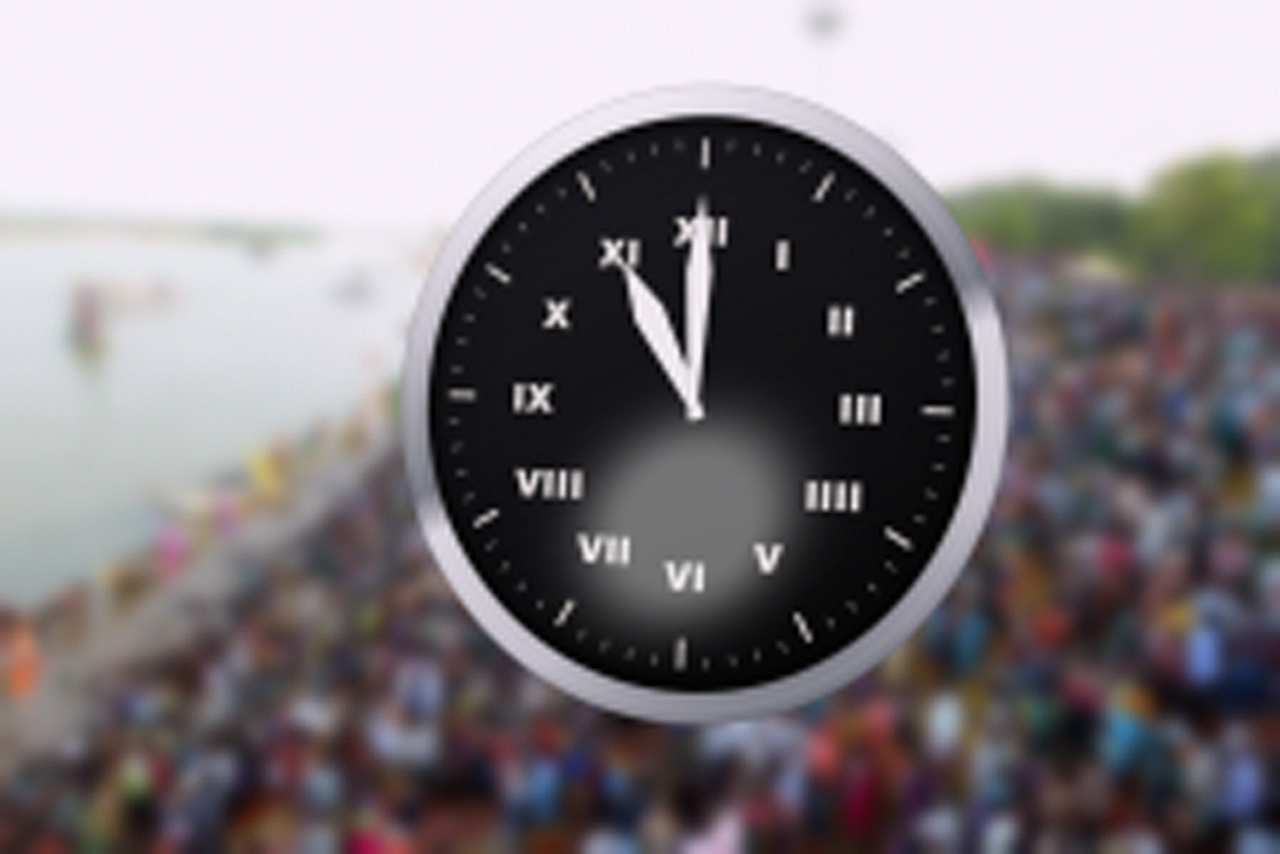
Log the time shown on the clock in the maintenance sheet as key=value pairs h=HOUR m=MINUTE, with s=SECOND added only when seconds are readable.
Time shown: h=11 m=0
